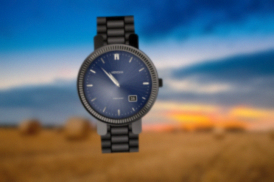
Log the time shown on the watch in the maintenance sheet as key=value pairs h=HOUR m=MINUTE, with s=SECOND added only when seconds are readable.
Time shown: h=10 m=53
